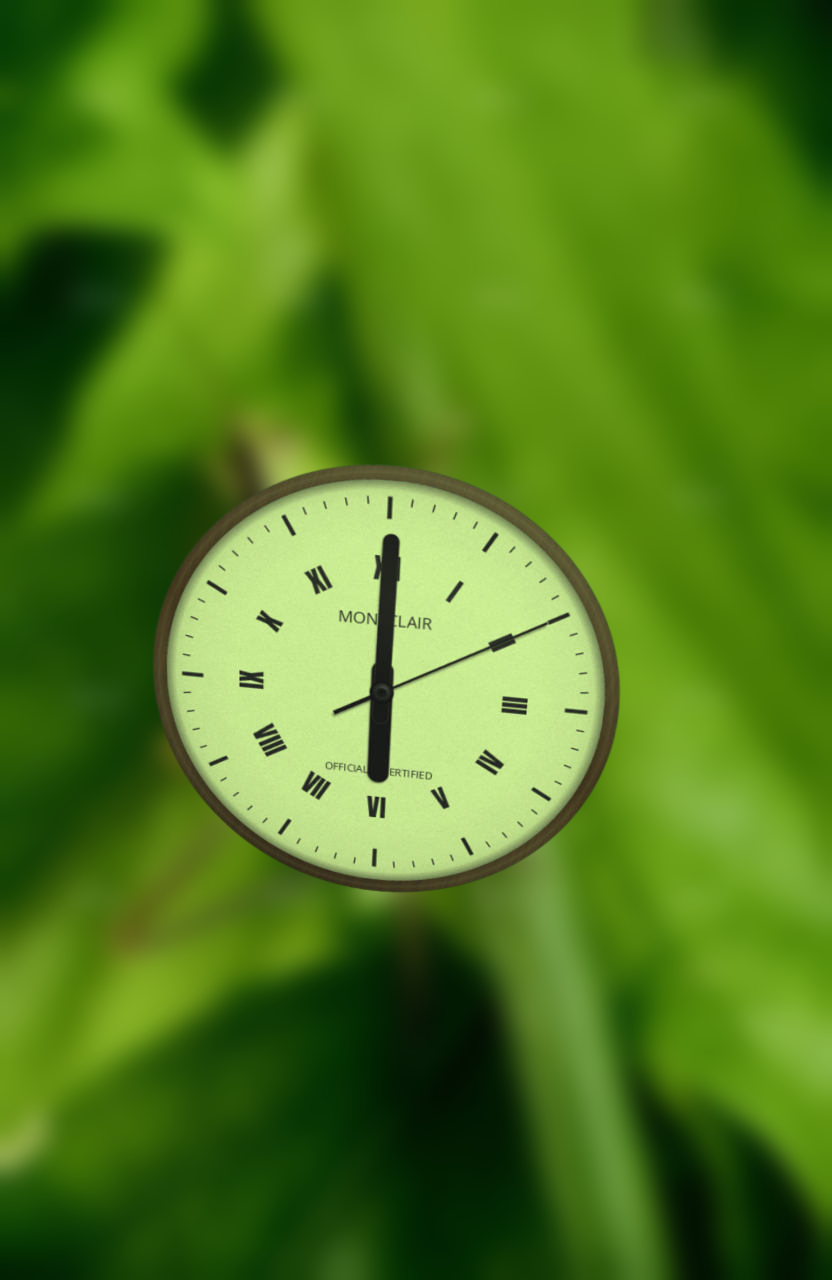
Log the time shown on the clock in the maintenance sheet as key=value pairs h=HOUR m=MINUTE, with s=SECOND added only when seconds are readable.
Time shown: h=6 m=0 s=10
